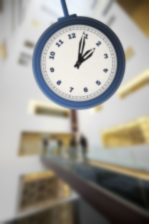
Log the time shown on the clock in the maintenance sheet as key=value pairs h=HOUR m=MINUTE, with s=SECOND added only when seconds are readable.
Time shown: h=2 m=4
